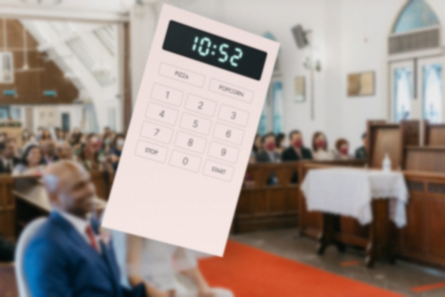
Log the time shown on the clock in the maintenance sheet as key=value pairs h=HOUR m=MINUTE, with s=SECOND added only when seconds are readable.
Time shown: h=10 m=52
